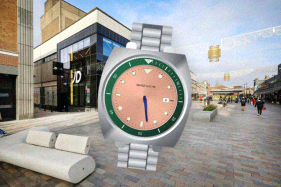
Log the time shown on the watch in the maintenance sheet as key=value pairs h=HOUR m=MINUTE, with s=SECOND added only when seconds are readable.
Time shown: h=5 m=28
